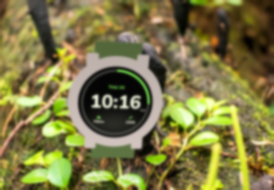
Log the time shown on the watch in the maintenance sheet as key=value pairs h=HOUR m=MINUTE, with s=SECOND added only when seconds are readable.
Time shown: h=10 m=16
